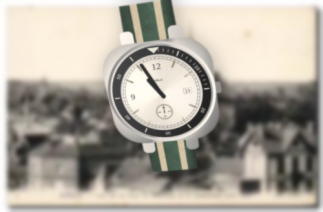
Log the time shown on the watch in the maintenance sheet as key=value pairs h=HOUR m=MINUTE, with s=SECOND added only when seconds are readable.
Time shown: h=10 m=56
